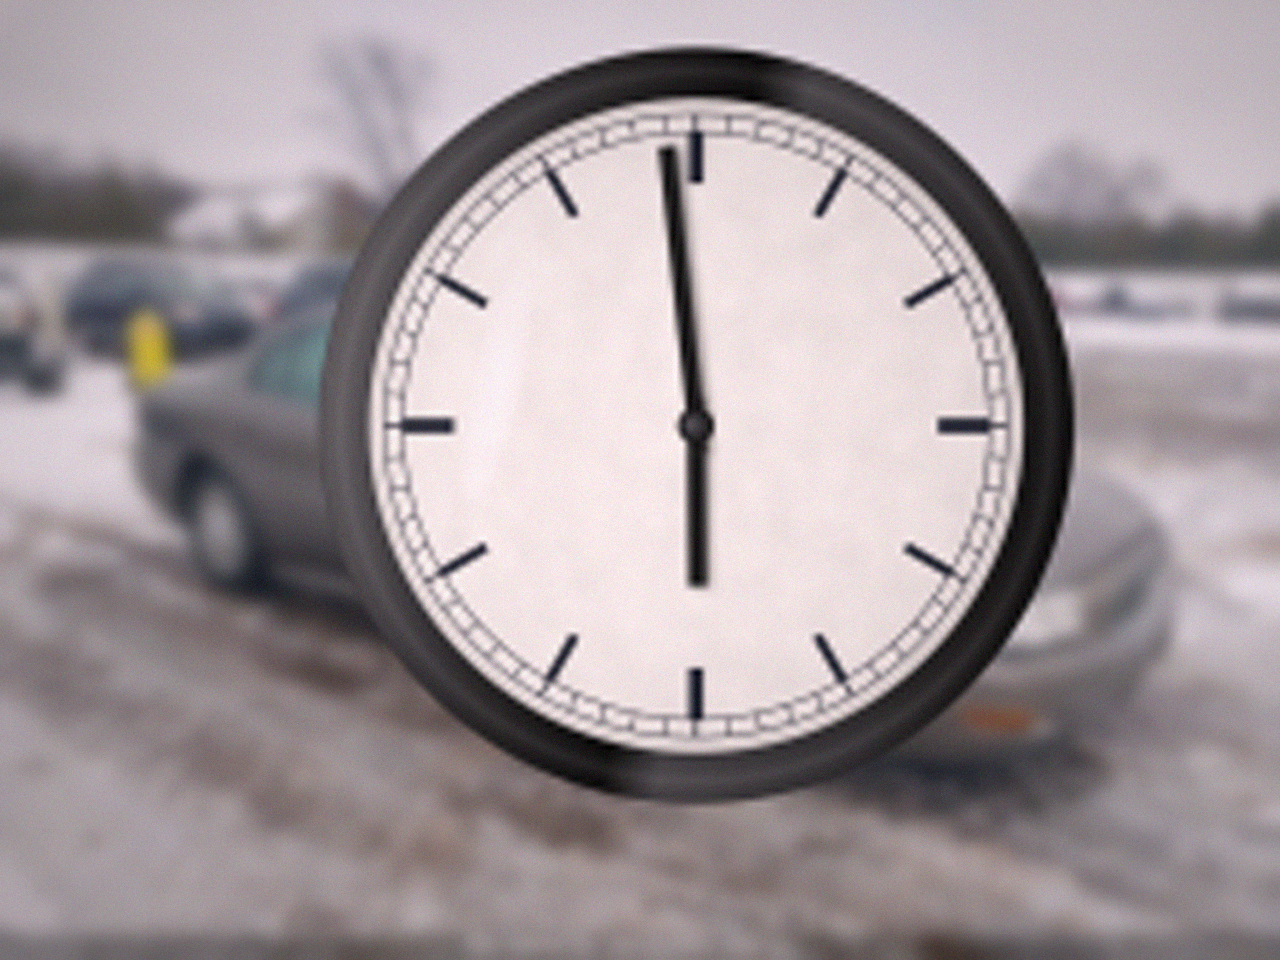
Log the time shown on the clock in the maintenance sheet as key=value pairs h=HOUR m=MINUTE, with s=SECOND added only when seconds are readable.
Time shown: h=5 m=59
